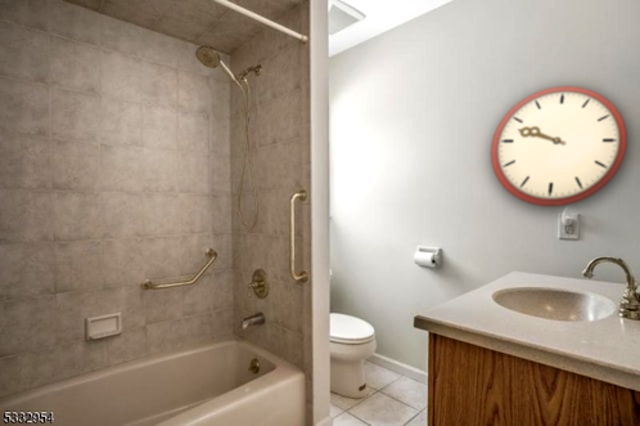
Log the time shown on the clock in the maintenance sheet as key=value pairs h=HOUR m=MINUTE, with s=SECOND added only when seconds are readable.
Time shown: h=9 m=48
